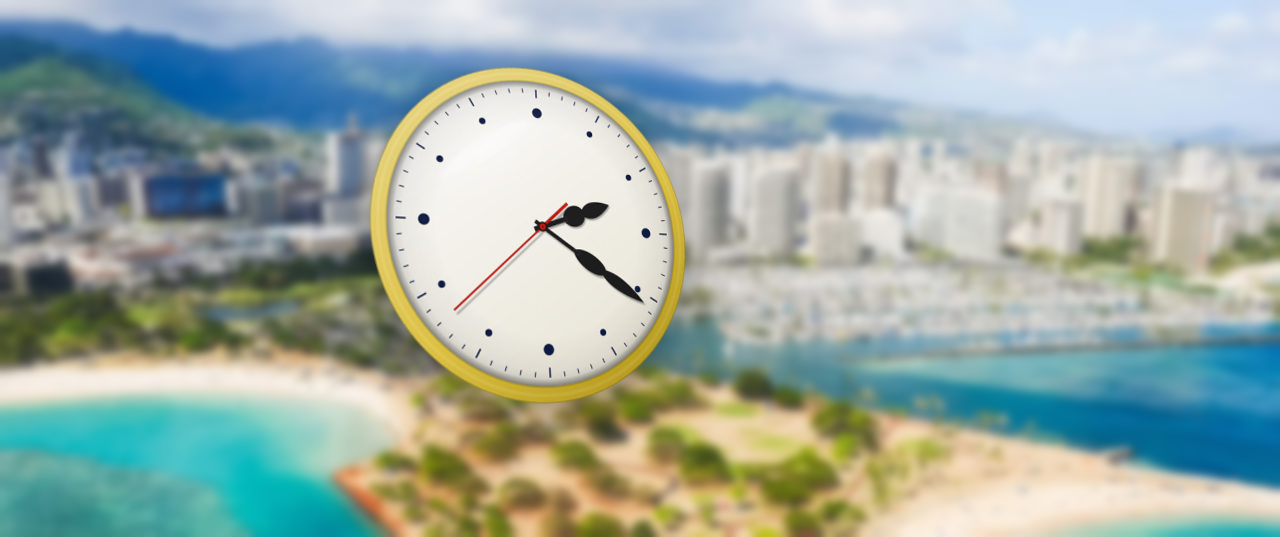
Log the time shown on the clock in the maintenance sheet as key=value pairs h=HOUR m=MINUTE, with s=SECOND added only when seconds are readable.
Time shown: h=2 m=20 s=38
